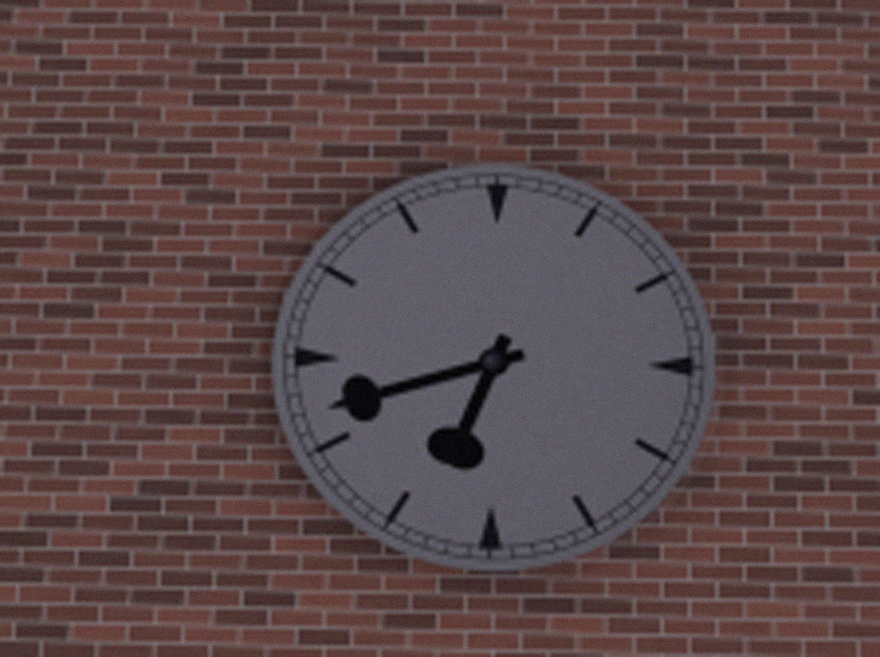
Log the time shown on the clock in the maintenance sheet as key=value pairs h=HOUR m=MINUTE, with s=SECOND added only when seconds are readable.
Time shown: h=6 m=42
